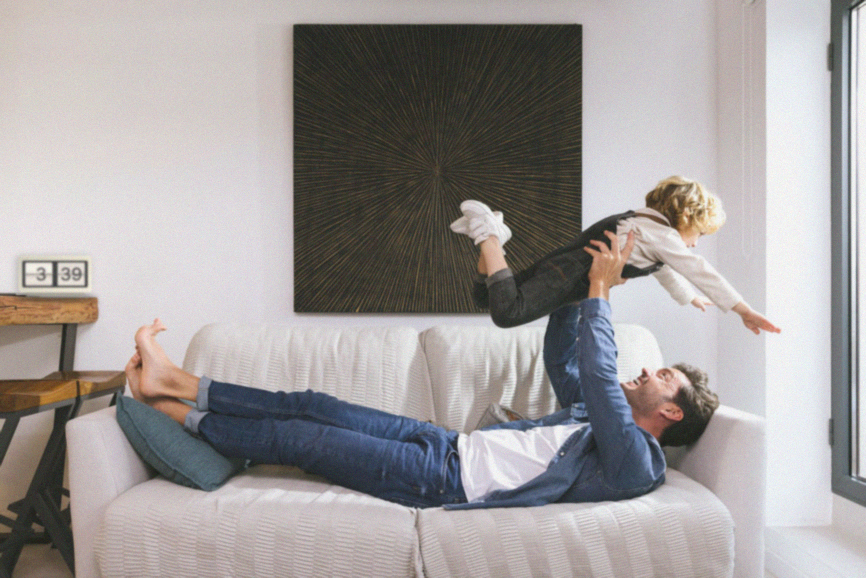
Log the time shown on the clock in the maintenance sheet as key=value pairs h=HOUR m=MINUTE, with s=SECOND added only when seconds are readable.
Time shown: h=3 m=39
